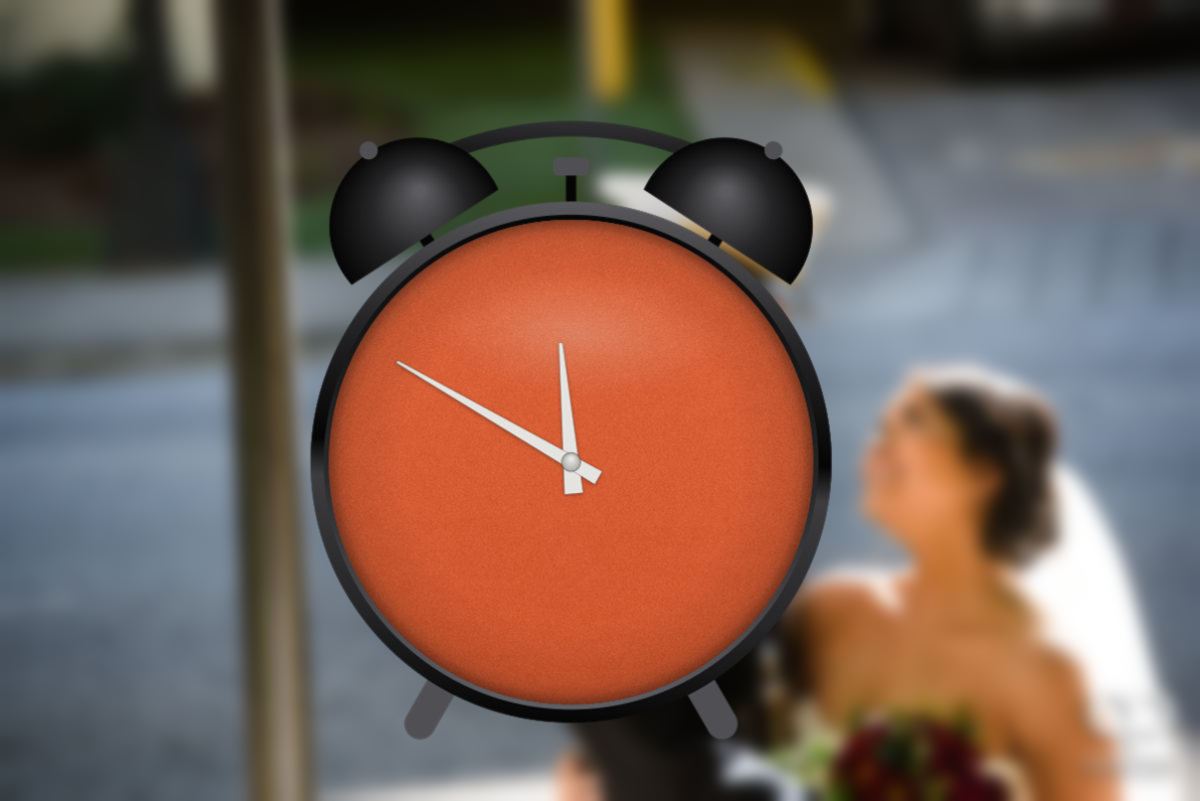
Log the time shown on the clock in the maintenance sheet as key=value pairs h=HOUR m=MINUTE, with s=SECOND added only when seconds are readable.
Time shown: h=11 m=50
